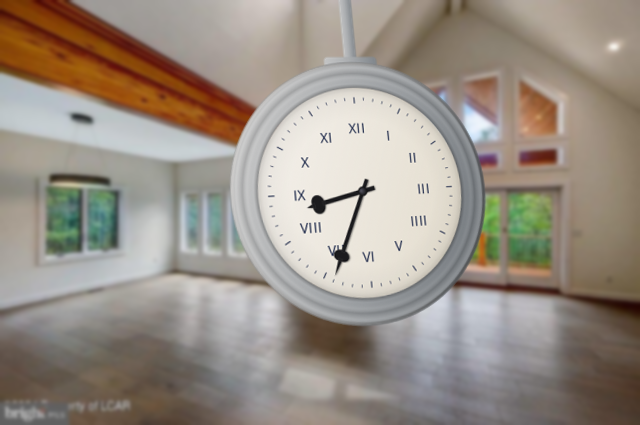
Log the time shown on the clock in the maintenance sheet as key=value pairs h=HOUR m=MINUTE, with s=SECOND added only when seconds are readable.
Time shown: h=8 m=34
